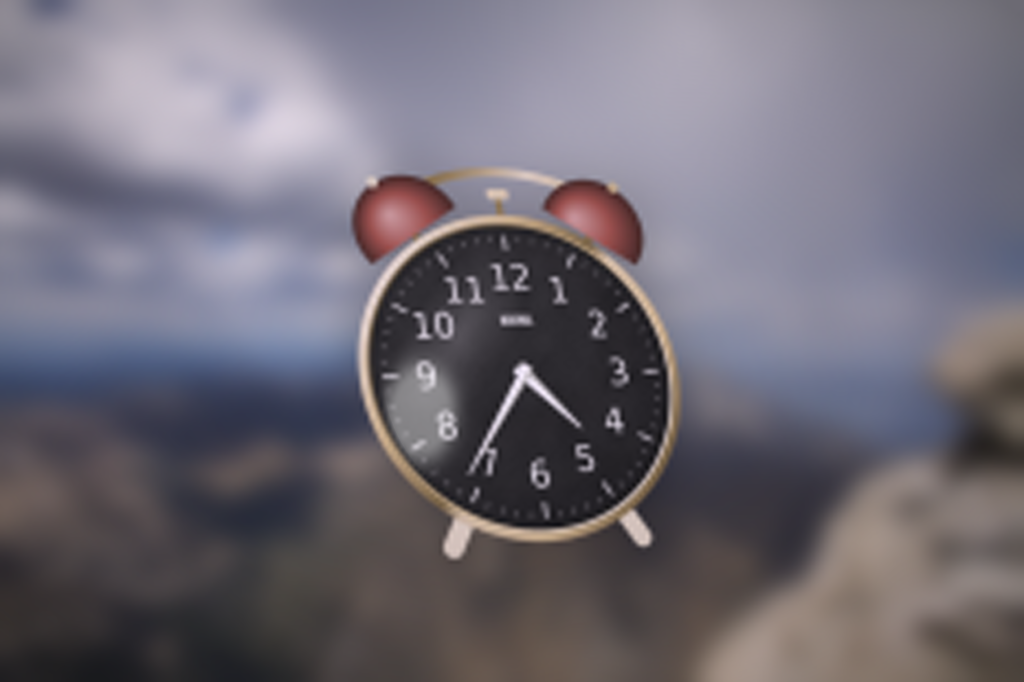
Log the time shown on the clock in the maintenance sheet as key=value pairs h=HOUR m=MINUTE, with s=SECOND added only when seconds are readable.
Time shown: h=4 m=36
